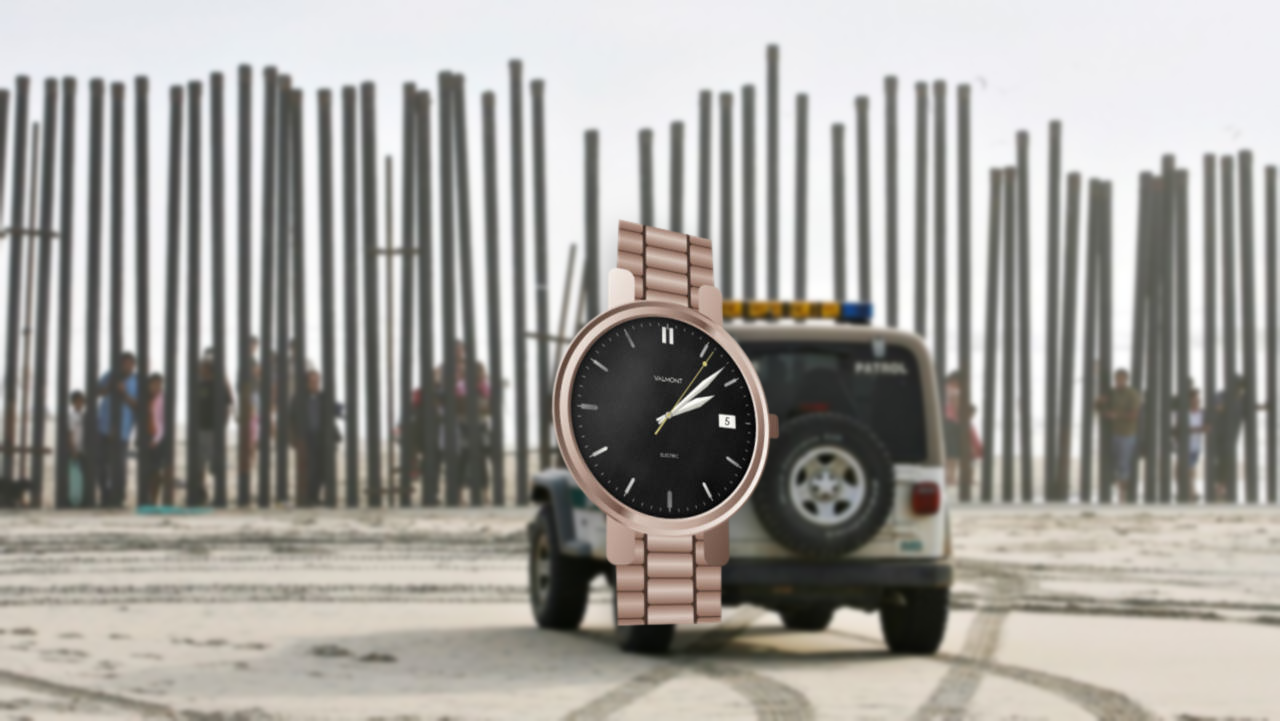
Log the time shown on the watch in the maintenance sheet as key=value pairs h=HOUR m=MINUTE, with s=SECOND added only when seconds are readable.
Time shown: h=2 m=8 s=6
